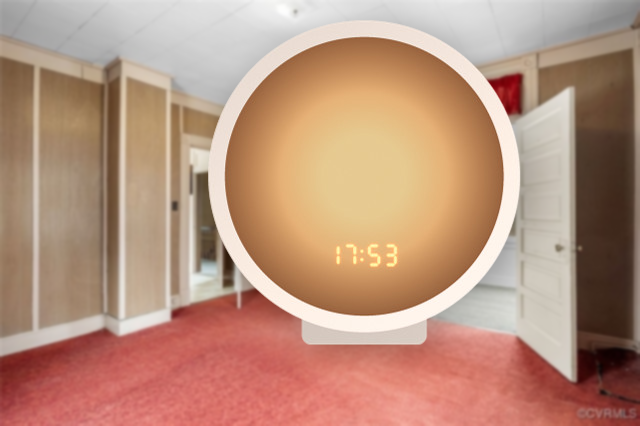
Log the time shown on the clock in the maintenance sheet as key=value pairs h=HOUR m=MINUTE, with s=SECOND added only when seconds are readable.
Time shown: h=17 m=53
